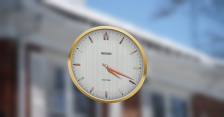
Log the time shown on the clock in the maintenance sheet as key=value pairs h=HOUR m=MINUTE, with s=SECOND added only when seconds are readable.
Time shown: h=4 m=19
